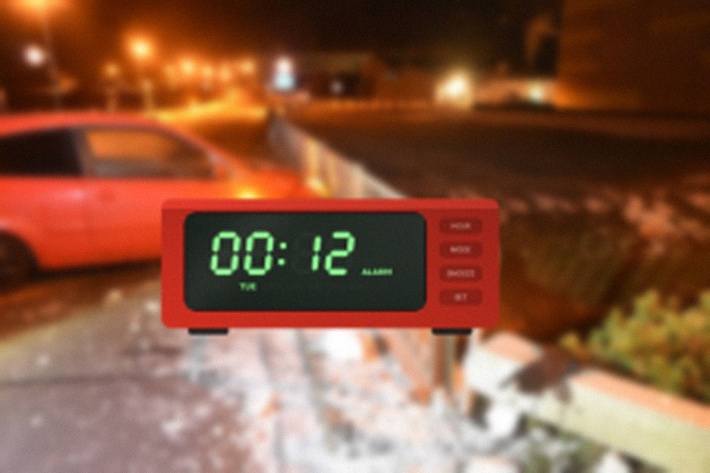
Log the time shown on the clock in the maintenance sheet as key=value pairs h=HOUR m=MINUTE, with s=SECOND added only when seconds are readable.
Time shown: h=0 m=12
